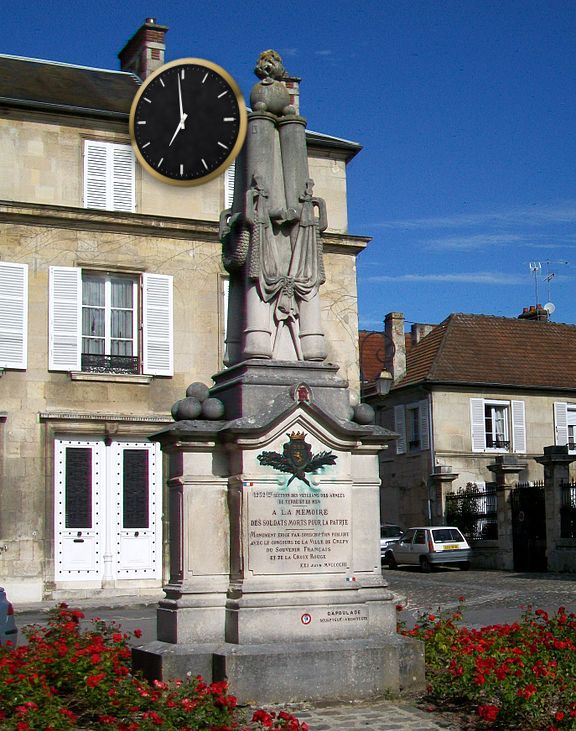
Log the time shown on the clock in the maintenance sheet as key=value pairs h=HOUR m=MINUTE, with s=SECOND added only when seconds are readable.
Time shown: h=6 m=59
